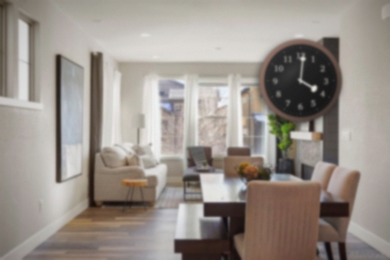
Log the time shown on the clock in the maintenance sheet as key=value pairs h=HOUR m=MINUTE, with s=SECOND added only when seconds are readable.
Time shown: h=4 m=1
